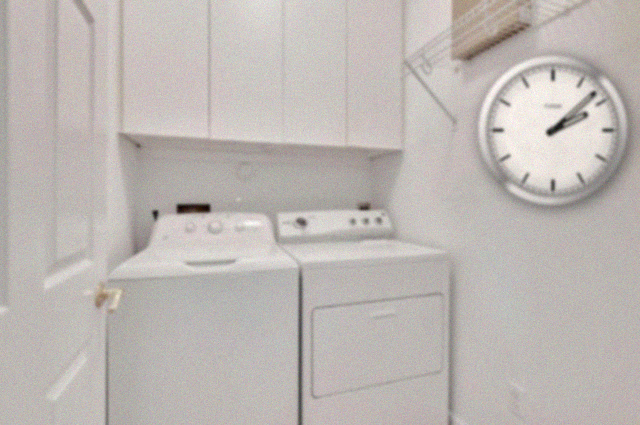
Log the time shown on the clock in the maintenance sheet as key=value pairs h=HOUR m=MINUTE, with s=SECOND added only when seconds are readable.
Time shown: h=2 m=8
